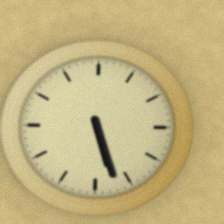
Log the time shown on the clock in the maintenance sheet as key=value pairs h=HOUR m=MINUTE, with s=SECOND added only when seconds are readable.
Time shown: h=5 m=27
